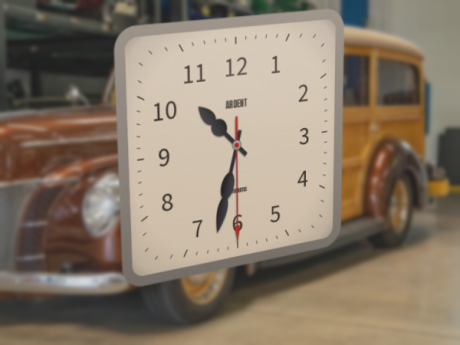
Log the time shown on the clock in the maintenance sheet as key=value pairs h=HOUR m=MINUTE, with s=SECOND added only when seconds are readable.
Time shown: h=10 m=32 s=30
